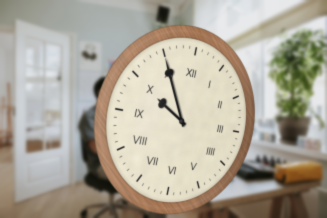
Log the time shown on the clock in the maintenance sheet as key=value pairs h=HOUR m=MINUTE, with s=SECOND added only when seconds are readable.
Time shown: h=9 m=55
